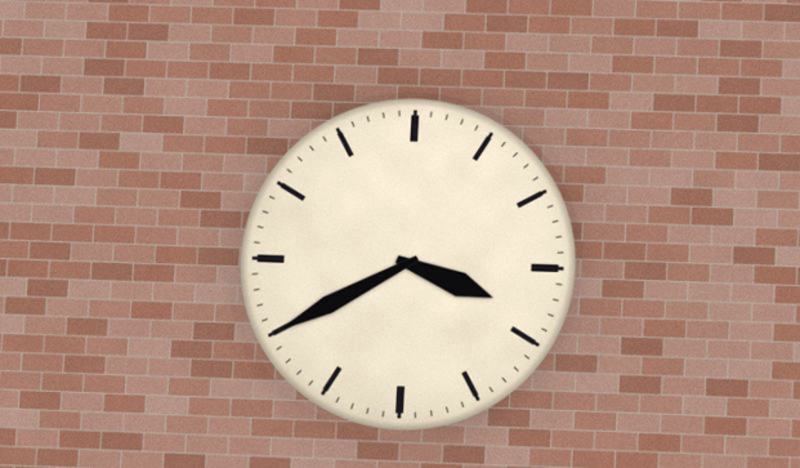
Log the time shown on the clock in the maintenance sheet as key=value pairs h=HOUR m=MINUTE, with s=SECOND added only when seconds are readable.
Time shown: h=3 m=40
